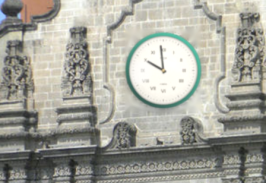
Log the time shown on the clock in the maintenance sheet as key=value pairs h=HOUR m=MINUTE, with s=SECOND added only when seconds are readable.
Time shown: h=9 m=59
